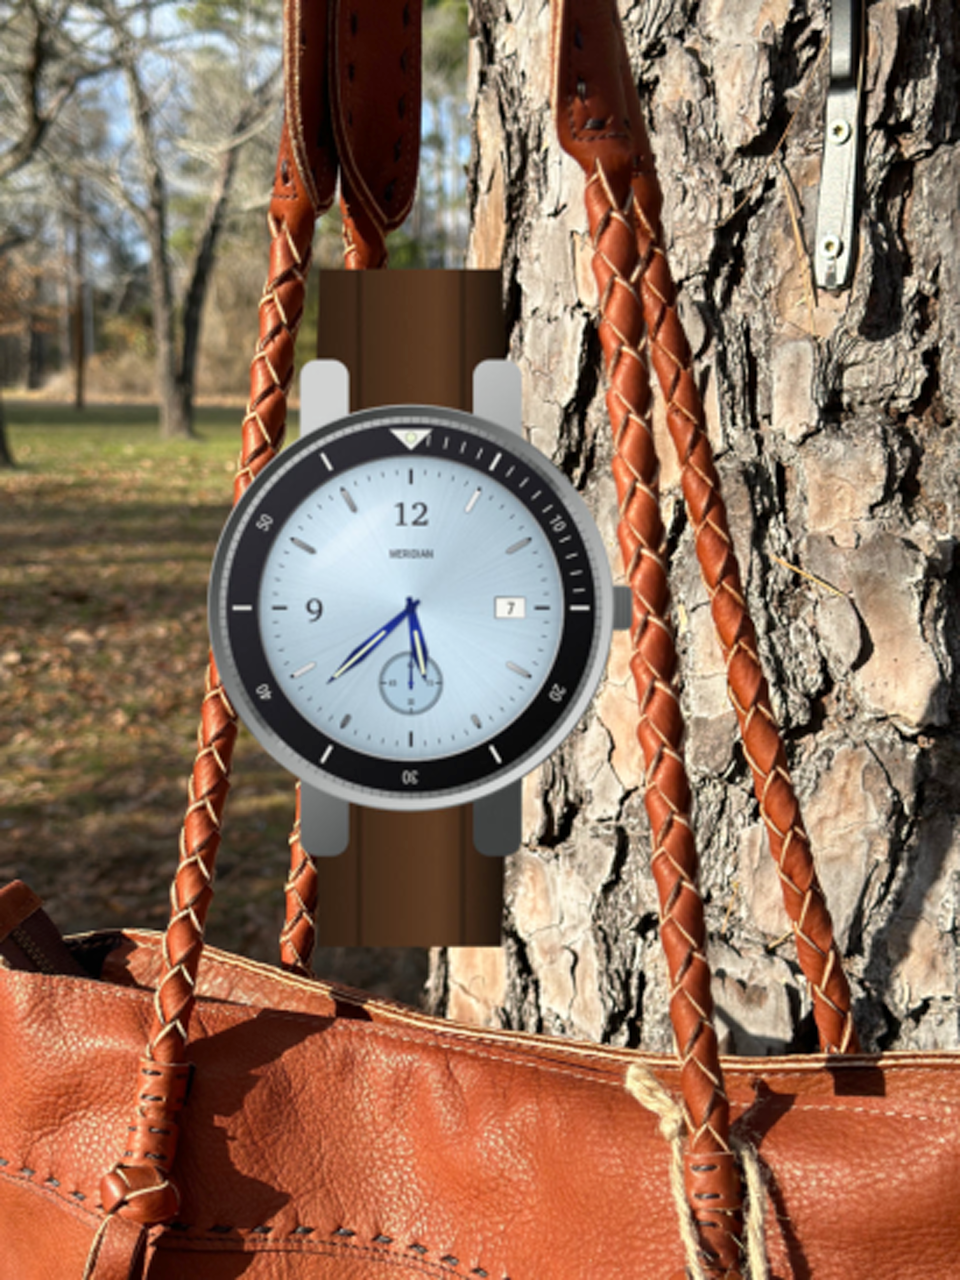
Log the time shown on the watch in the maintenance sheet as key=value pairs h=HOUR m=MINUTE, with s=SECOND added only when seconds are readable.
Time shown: h=5 m=38
